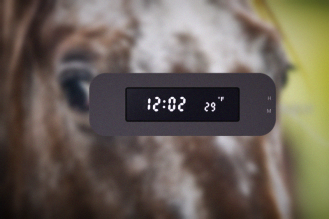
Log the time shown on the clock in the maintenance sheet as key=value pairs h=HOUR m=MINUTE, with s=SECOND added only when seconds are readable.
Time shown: h=12 m=2
